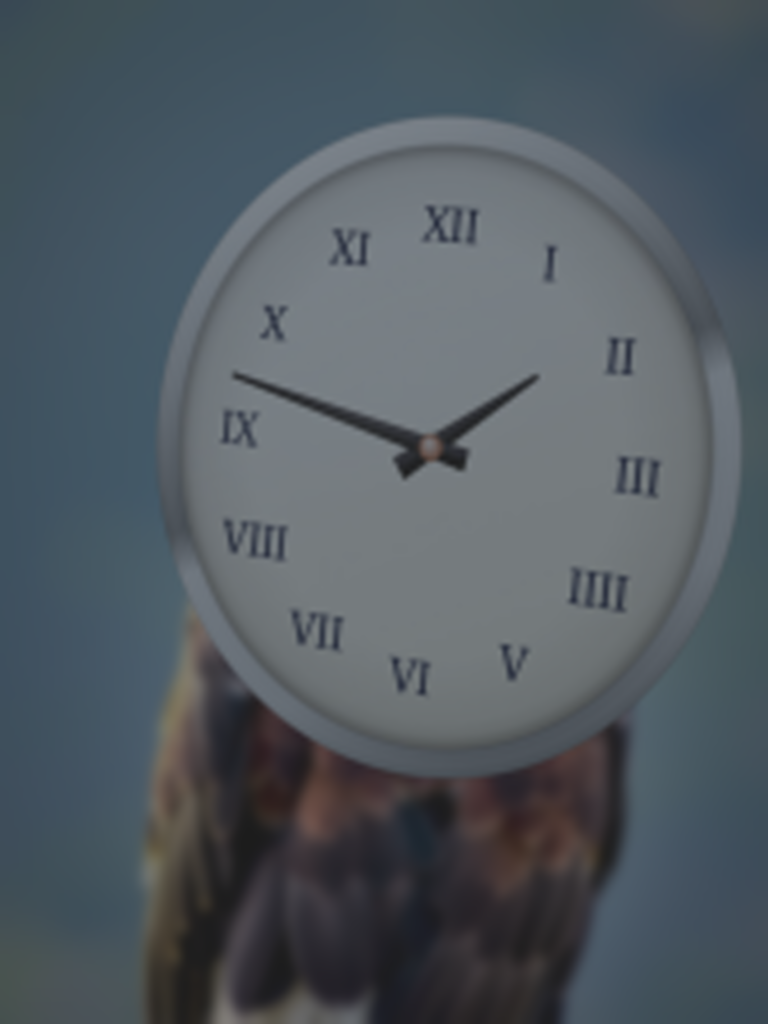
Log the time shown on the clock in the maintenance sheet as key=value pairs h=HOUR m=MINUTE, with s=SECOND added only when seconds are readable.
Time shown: h=1 m=47
